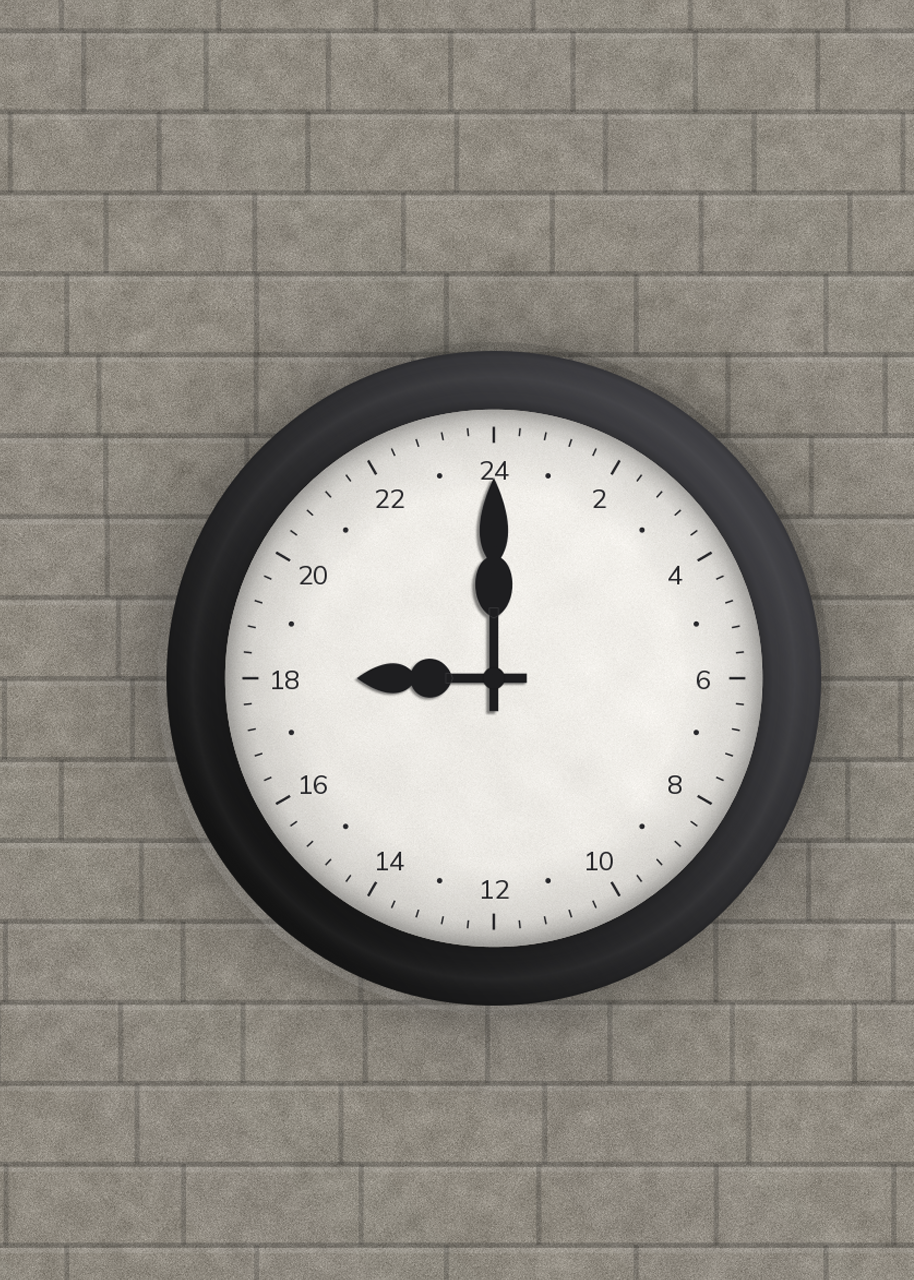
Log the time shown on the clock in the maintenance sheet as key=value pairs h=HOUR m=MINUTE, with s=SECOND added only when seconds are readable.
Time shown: h=18 m=0
